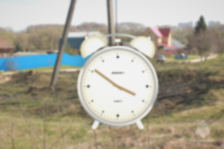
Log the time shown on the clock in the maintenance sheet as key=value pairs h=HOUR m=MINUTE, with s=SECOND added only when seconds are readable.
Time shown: h=3 m=51
